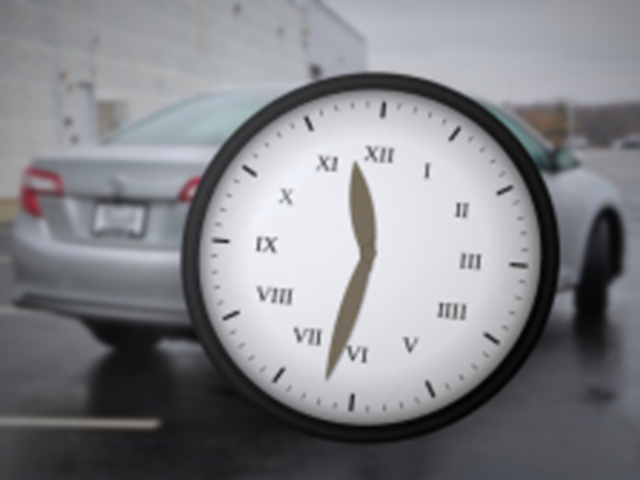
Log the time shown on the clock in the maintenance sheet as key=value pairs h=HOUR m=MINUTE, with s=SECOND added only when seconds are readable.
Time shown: h=11 m=32
